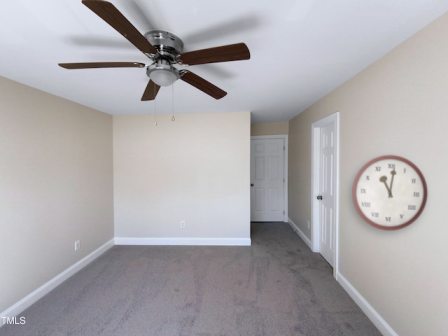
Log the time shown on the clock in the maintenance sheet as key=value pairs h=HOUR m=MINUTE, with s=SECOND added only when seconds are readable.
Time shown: h=11 m=1
